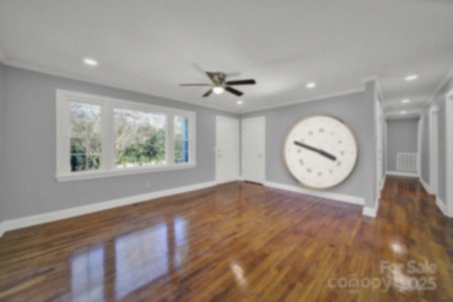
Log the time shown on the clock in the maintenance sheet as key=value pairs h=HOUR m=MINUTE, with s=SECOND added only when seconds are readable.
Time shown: h=3 m=48
